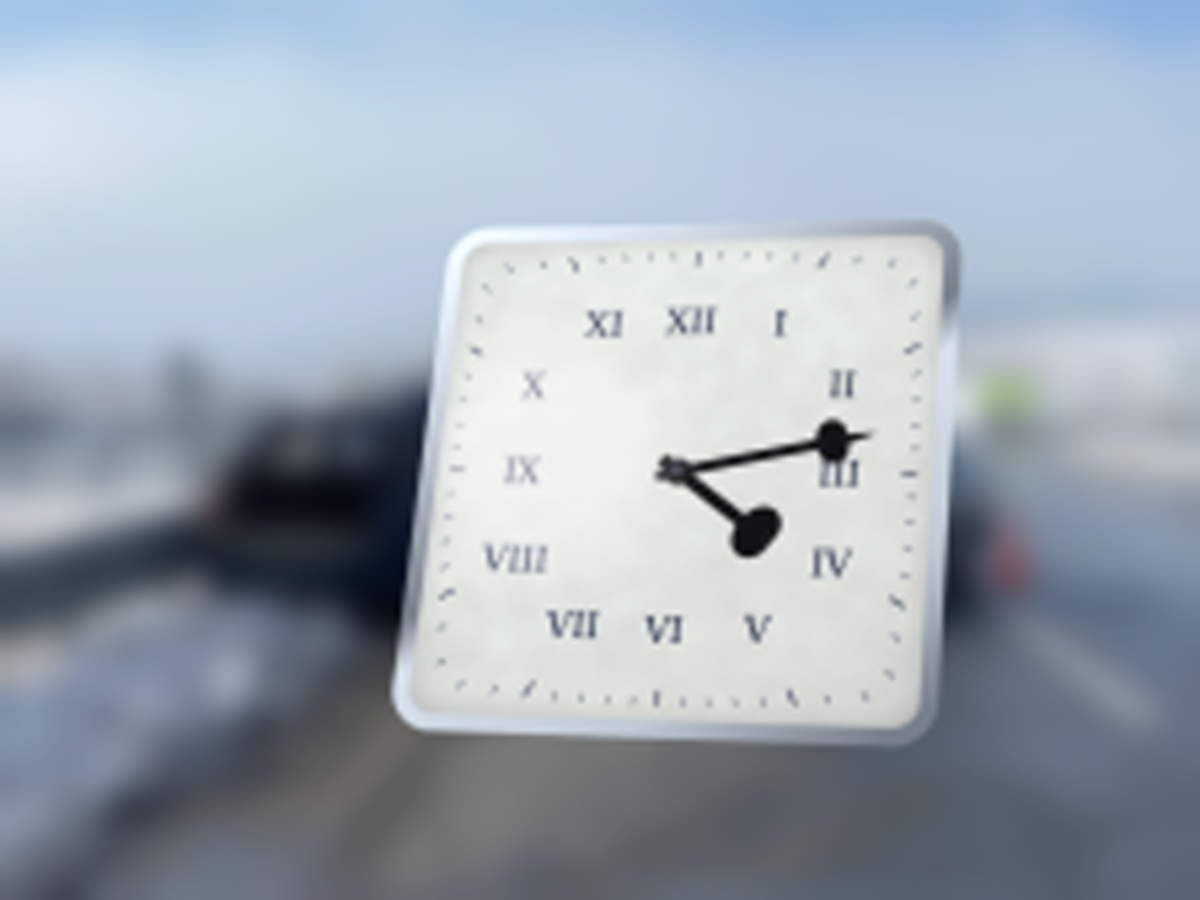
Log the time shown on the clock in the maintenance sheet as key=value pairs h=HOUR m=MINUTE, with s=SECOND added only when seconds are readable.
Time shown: h=4 m=13
